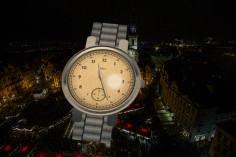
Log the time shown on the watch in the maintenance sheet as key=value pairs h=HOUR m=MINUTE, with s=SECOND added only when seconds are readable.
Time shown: h=11 m=26
